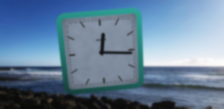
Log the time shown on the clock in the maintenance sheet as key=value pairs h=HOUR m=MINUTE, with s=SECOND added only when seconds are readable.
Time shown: h=12 m=16
